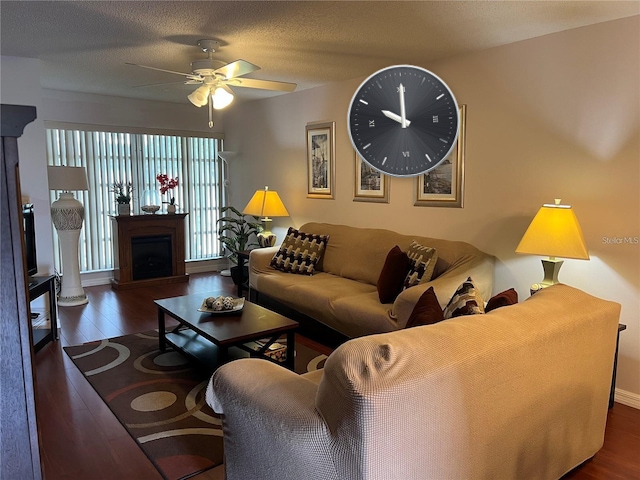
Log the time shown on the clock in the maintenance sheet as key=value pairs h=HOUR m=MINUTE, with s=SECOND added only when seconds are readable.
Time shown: h=10 m=0
